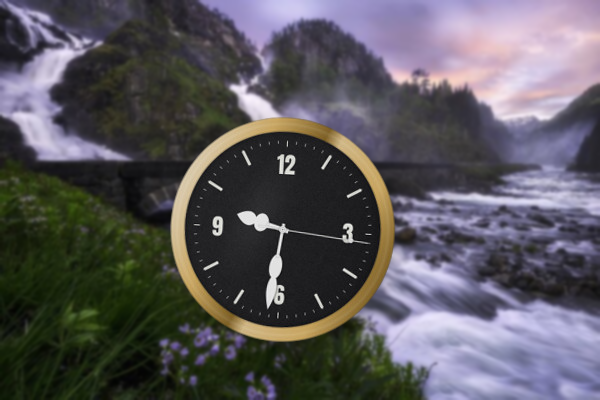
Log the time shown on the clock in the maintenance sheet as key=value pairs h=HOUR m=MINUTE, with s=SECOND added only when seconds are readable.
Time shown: h=9 m=31 s=16
